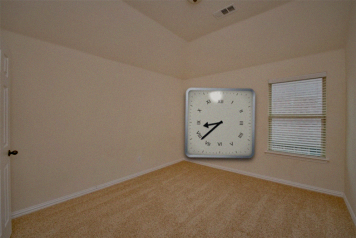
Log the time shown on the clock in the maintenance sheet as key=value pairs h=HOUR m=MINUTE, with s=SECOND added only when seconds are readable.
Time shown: h=8 m=38
